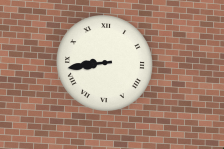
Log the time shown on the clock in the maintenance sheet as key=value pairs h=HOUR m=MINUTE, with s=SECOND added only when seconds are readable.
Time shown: h=8 m=43
